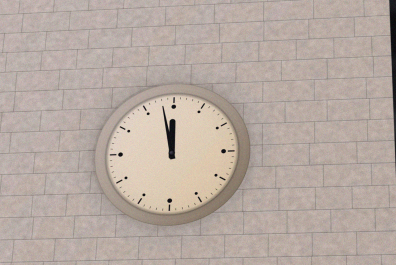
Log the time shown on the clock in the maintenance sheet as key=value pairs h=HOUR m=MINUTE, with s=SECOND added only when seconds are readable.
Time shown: h=11 m=58
